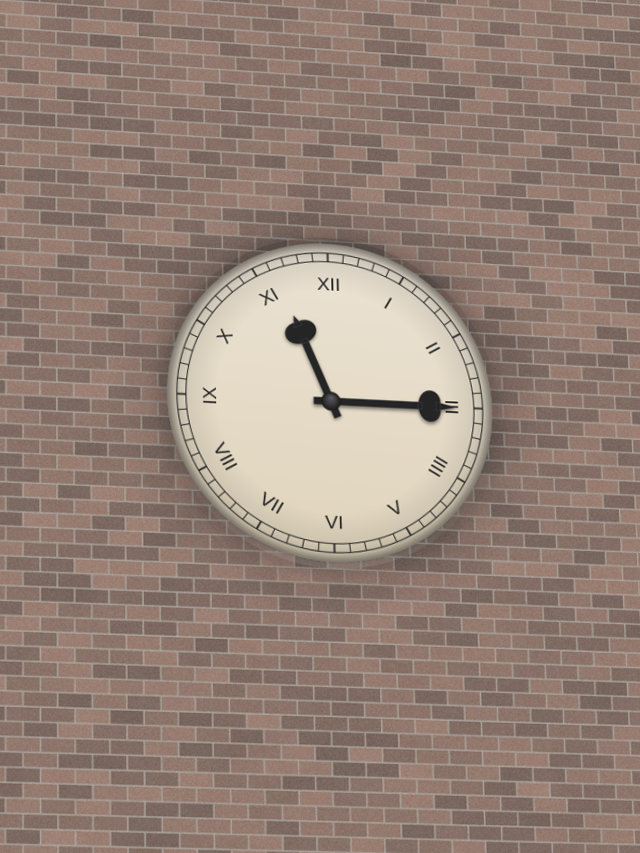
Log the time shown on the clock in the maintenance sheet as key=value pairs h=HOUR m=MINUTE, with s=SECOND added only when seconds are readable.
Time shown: h=11 m=15
